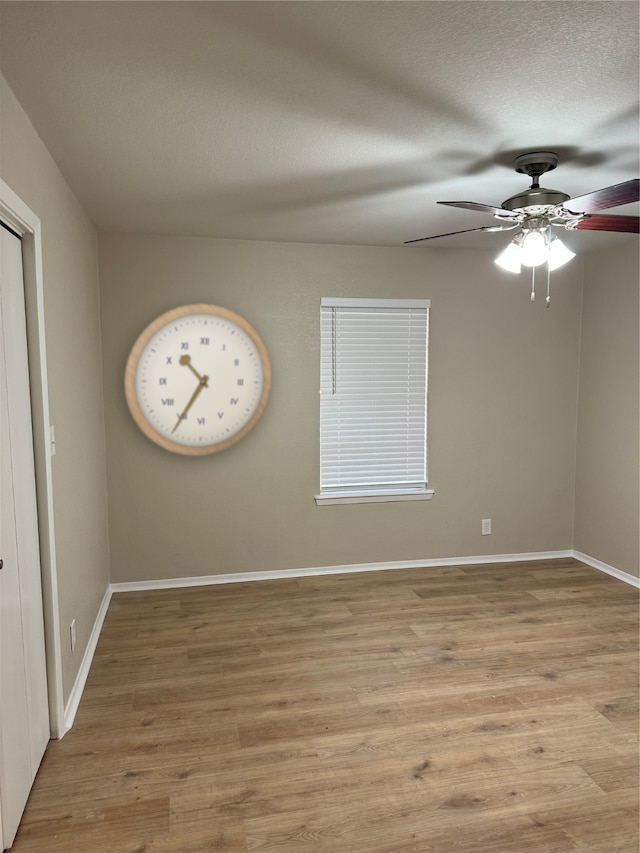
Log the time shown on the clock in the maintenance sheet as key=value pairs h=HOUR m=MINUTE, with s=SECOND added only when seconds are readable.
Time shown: h=10 m=35
